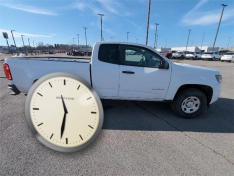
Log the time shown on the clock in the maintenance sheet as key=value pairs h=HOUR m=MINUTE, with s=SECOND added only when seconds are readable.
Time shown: h=11 m=32
